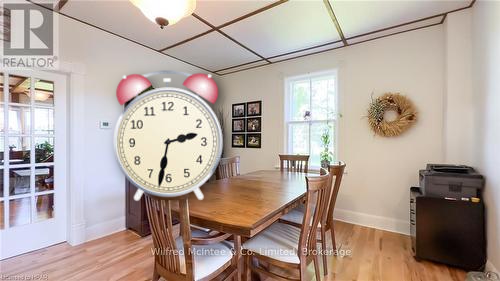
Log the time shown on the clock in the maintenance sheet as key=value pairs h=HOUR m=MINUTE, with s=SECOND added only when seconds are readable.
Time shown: h=2 m=32
